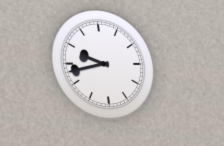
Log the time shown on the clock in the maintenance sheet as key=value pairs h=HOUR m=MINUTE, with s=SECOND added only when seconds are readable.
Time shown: h=9 m=43
